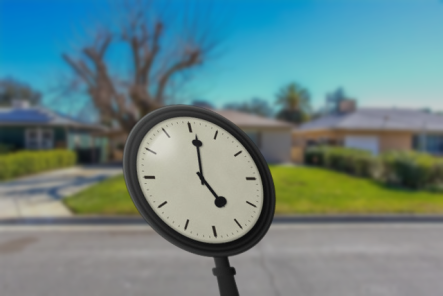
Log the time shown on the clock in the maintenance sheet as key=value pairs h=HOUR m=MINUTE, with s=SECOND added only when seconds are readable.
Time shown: h=5 m=1
